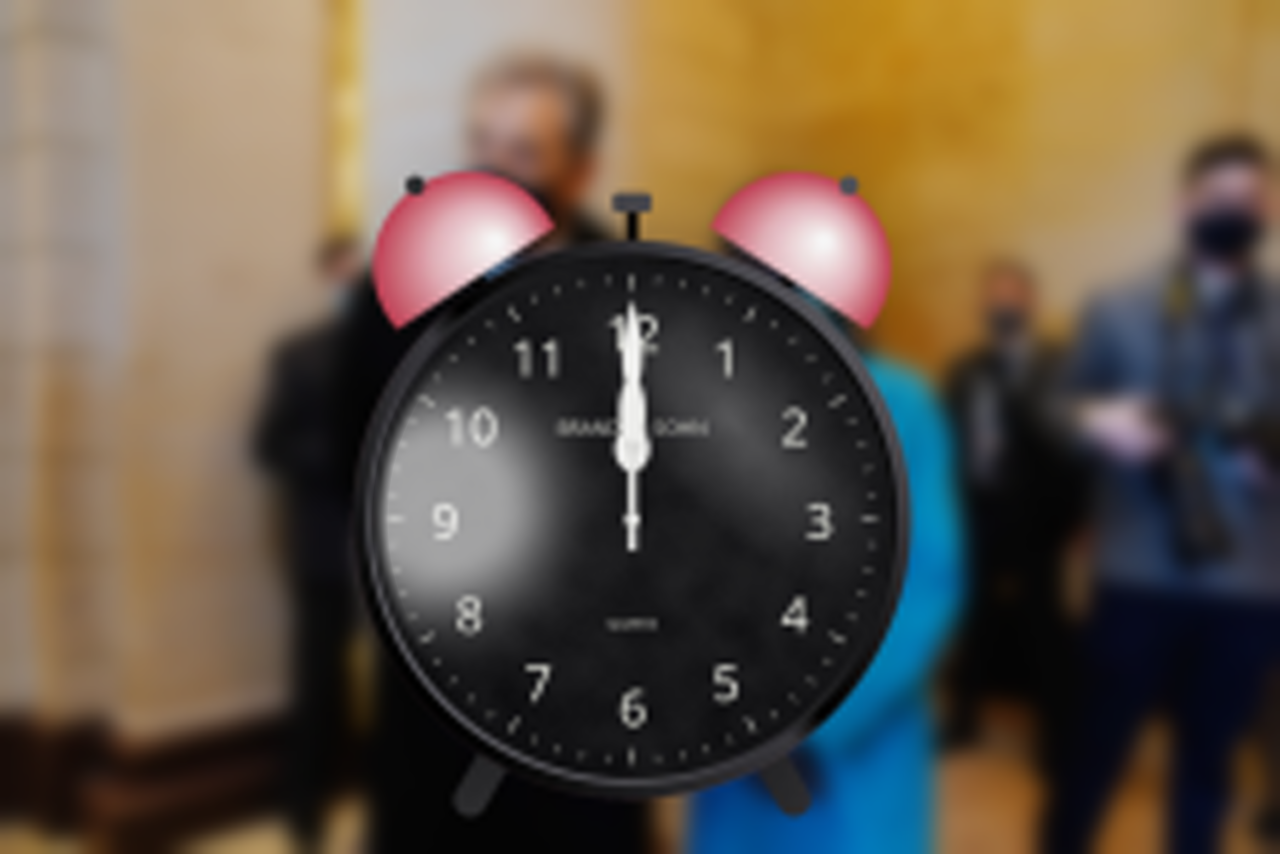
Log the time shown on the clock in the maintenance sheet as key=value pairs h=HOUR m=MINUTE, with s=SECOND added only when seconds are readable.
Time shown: h=12 m=0
